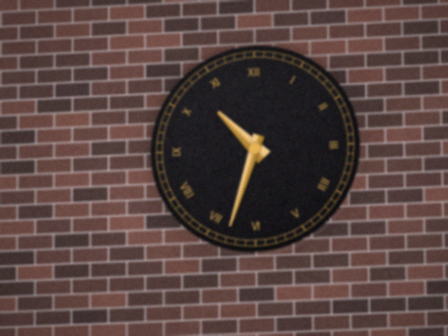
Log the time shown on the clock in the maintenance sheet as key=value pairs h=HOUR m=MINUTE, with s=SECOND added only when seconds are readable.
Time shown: h=10 m=33
